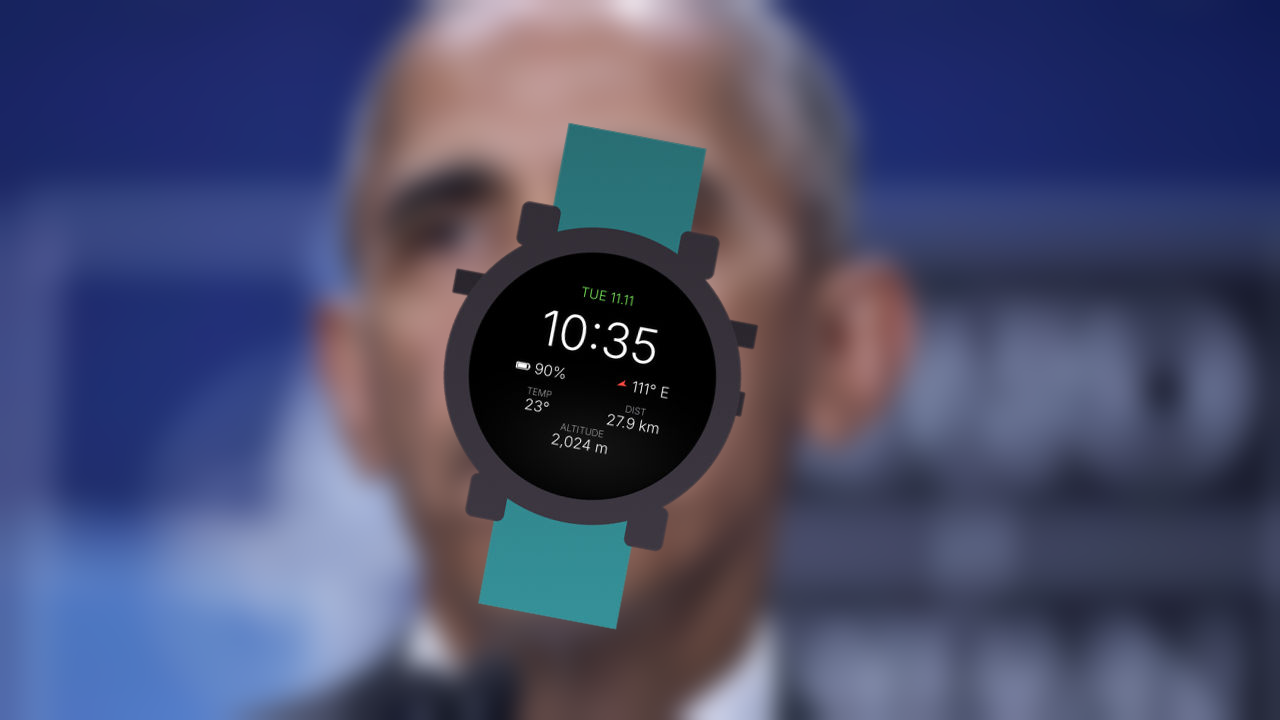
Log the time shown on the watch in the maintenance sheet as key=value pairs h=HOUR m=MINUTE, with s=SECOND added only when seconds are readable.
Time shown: h=10 m=35
